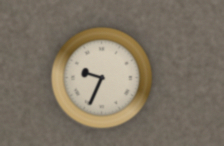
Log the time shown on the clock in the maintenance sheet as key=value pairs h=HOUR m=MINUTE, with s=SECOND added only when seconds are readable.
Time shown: h=9 m=34
